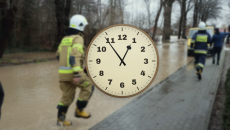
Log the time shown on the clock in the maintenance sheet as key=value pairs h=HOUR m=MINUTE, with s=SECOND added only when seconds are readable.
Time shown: h=12 m=54
